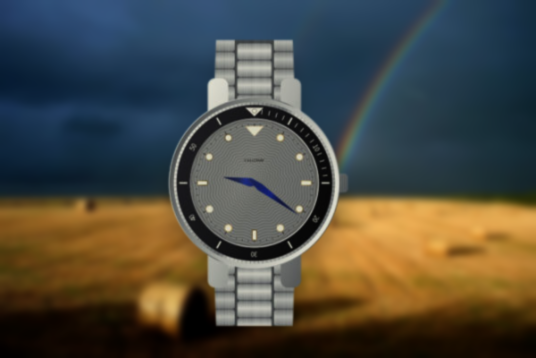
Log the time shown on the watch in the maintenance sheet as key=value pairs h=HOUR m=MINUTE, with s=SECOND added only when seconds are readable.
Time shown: h=9 m=21
